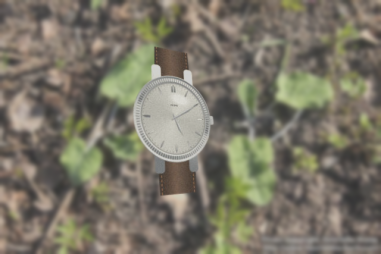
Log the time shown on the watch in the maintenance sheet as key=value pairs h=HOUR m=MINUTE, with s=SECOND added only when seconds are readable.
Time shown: h=5 m=10
